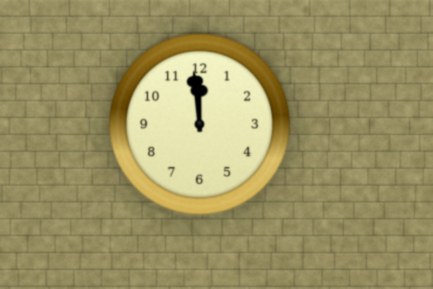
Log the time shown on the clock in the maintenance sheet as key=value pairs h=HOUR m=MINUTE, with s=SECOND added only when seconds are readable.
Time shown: h=11 m=59
